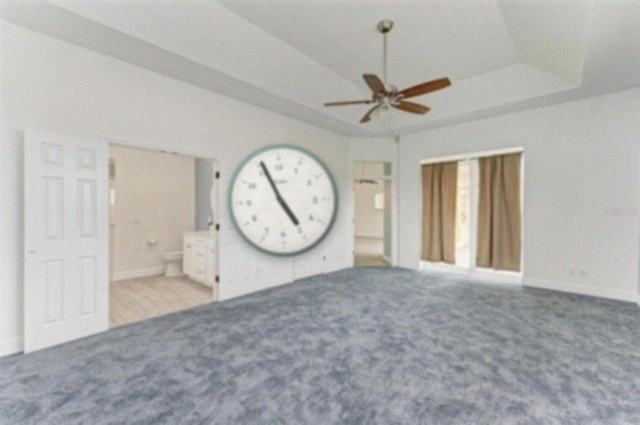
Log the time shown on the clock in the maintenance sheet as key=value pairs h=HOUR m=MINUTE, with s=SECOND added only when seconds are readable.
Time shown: h=4 m=56
